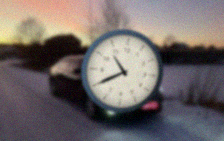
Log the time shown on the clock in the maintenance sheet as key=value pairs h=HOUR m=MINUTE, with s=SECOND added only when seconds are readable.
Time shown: h=10 m=40
